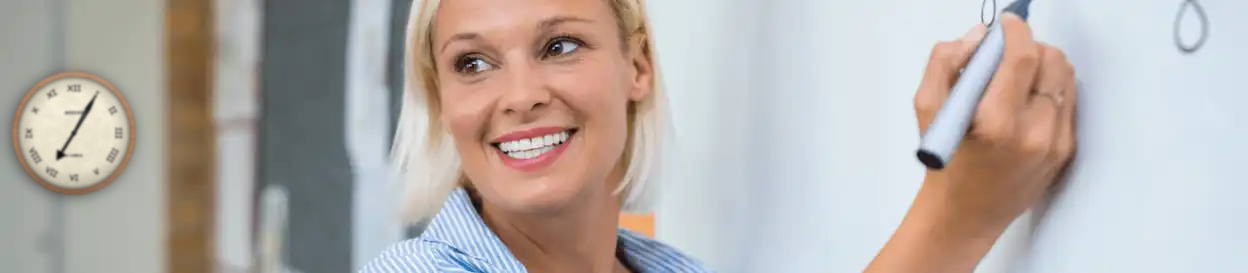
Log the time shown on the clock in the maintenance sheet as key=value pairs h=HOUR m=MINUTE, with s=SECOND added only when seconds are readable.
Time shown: h=7 m=5
